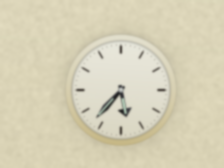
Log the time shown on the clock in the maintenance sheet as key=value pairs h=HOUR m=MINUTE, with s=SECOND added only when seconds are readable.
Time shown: h=5 m=37
